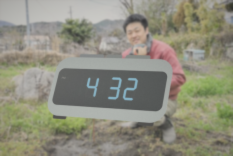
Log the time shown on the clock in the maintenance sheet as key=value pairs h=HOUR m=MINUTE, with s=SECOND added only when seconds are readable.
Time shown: h=4 m=32
